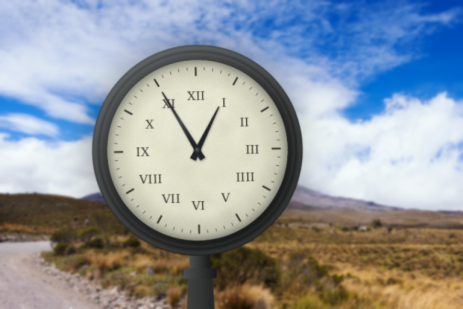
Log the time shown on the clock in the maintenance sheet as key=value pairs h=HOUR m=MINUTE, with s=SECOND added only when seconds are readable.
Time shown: h=12 m=55
